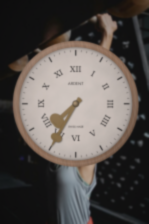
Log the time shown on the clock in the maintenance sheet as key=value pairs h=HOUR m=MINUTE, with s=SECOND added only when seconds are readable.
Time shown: h=7 m=35
